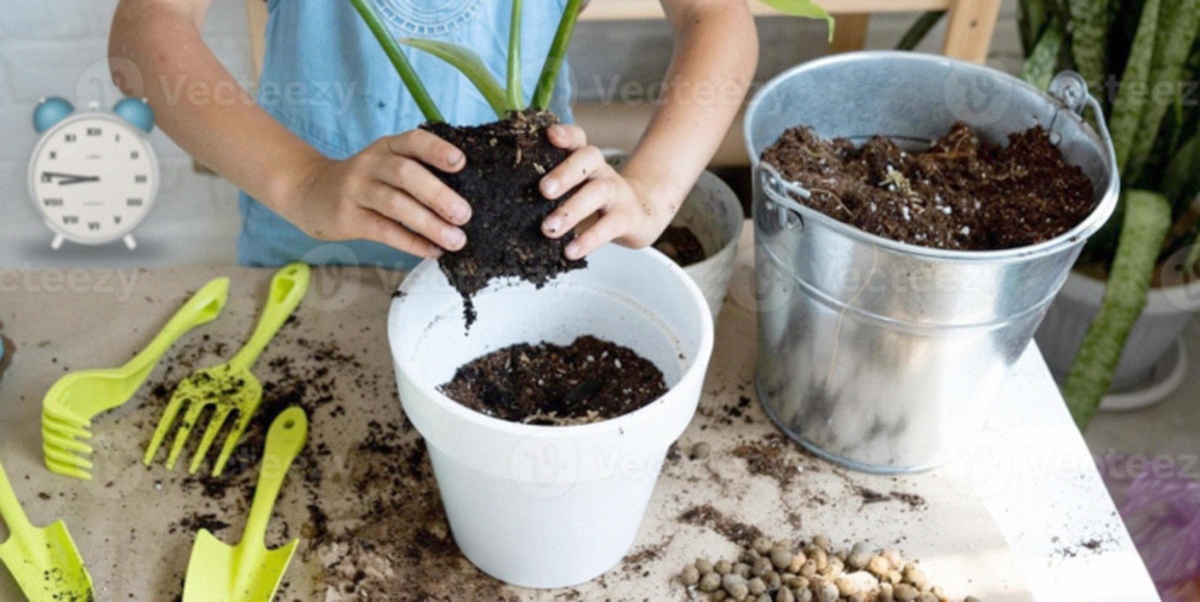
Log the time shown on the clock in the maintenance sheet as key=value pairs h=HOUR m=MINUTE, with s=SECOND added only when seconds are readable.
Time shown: h=8 m=46
